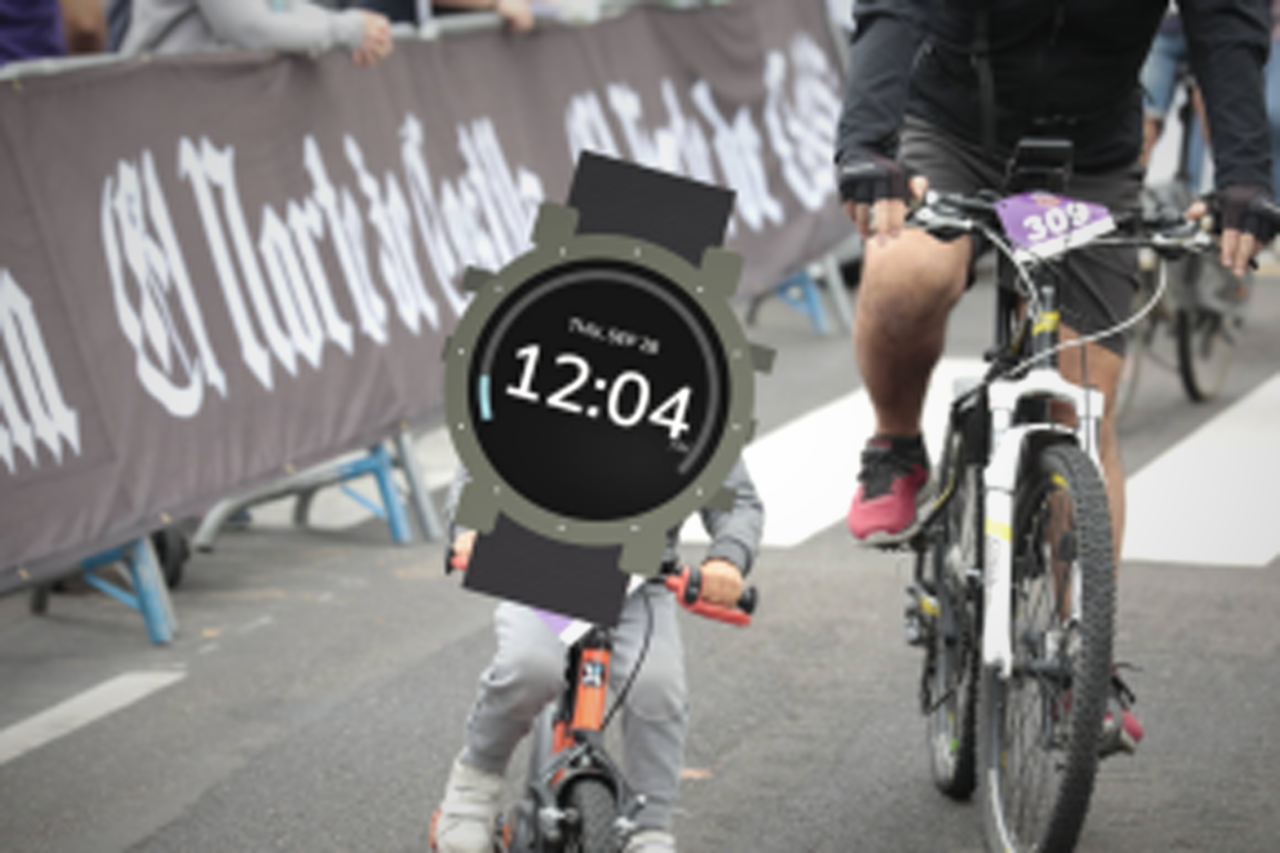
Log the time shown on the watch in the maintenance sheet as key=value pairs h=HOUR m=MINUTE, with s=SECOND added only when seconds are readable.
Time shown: h=12 m=4
